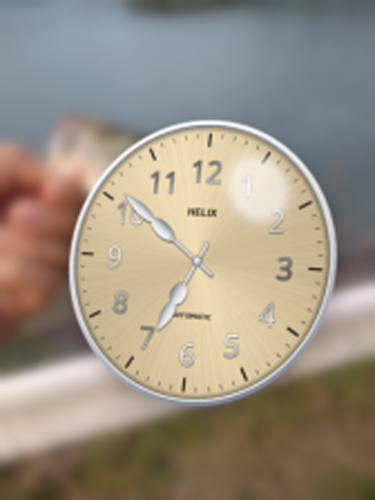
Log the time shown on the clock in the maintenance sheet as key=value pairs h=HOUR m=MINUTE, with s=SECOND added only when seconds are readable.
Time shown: h=6 m=51
